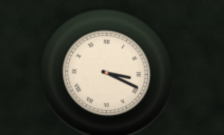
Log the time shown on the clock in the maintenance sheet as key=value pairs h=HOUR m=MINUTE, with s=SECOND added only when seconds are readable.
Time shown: h=3 m=19
